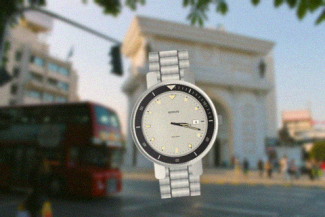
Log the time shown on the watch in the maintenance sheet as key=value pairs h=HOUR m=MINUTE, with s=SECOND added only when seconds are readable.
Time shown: h=3 m=18
